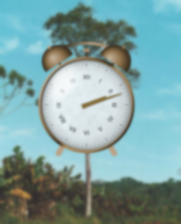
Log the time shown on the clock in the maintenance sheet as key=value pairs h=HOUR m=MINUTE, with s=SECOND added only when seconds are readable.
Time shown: h=2 m=12
